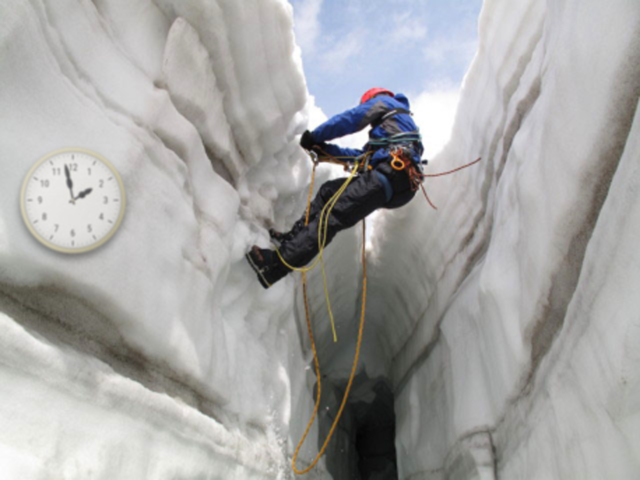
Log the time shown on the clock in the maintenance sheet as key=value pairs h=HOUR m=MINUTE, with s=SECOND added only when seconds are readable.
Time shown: h=1 m=58
